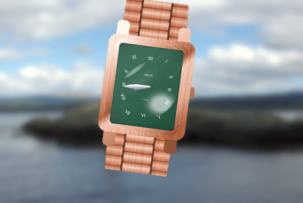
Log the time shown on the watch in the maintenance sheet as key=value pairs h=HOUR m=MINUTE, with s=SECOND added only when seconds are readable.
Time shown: h=8 m=44
